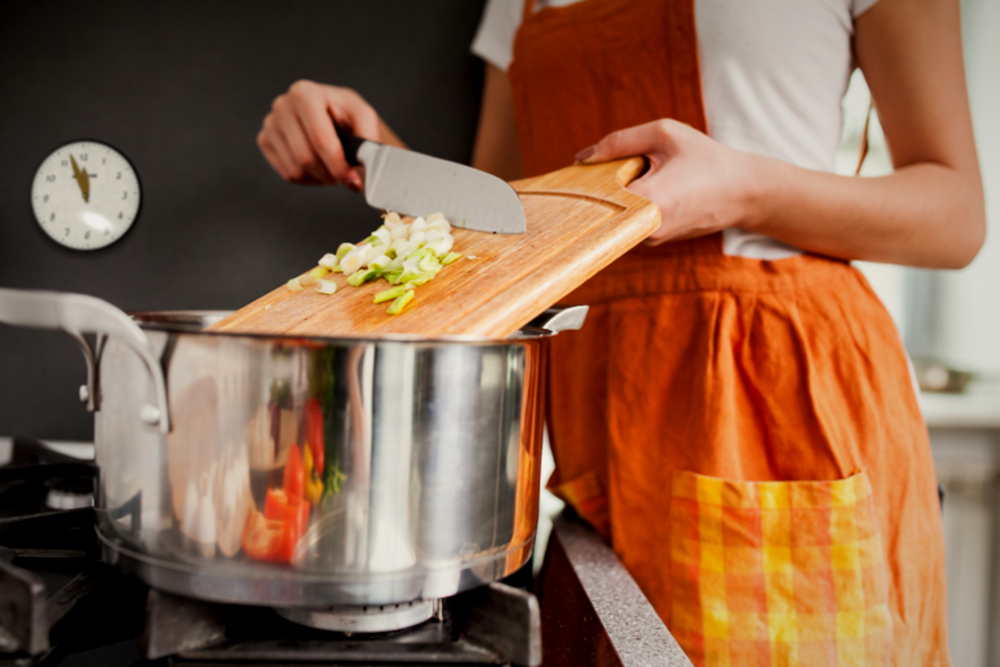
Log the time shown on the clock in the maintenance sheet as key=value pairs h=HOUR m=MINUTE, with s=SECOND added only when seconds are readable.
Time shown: h=11 m=57
